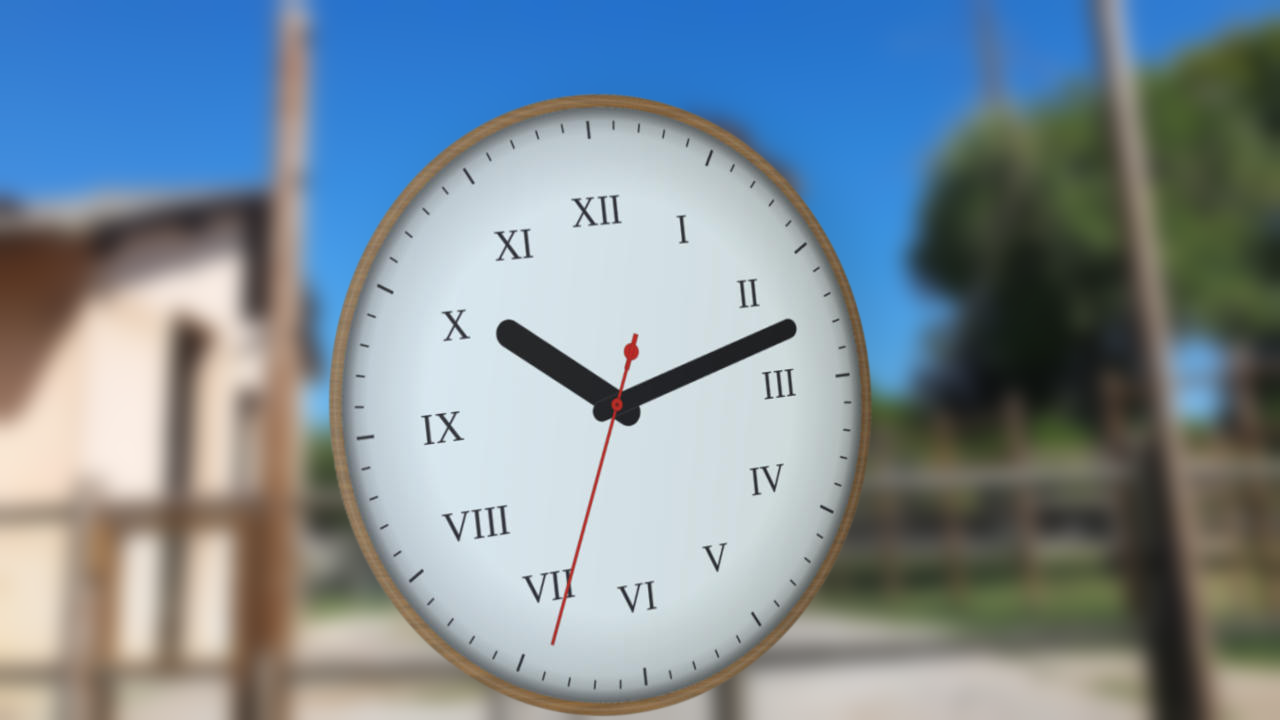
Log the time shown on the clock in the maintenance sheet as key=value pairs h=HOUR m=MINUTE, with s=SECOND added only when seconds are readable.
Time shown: h=10 m=12 s=34
